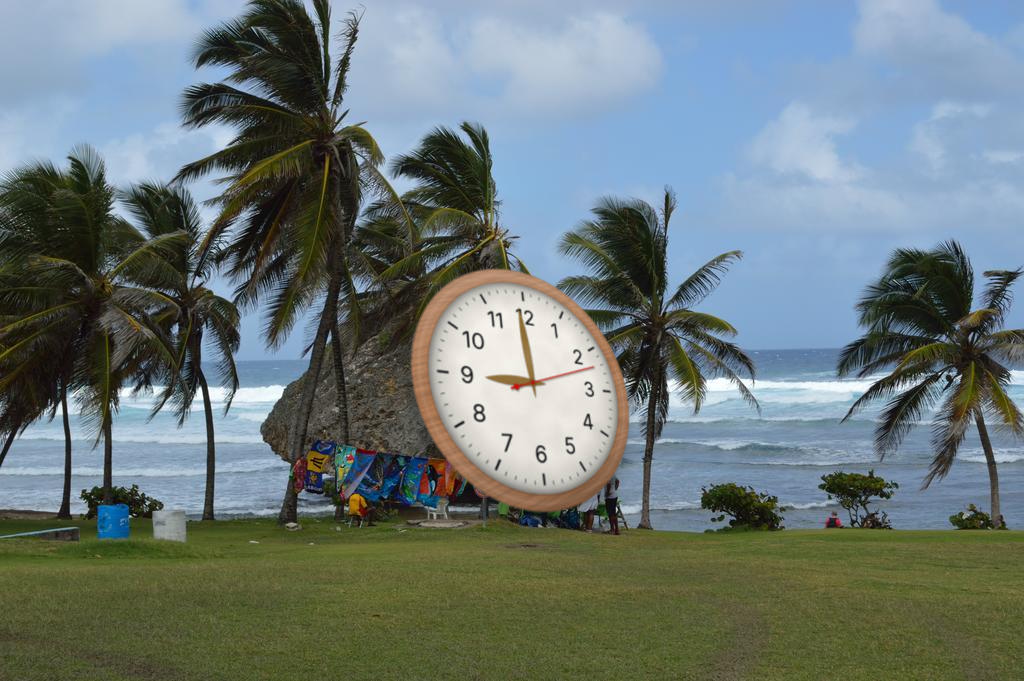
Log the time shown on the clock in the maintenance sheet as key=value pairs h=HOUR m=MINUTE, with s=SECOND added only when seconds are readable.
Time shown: h=8 m=59 s=12
